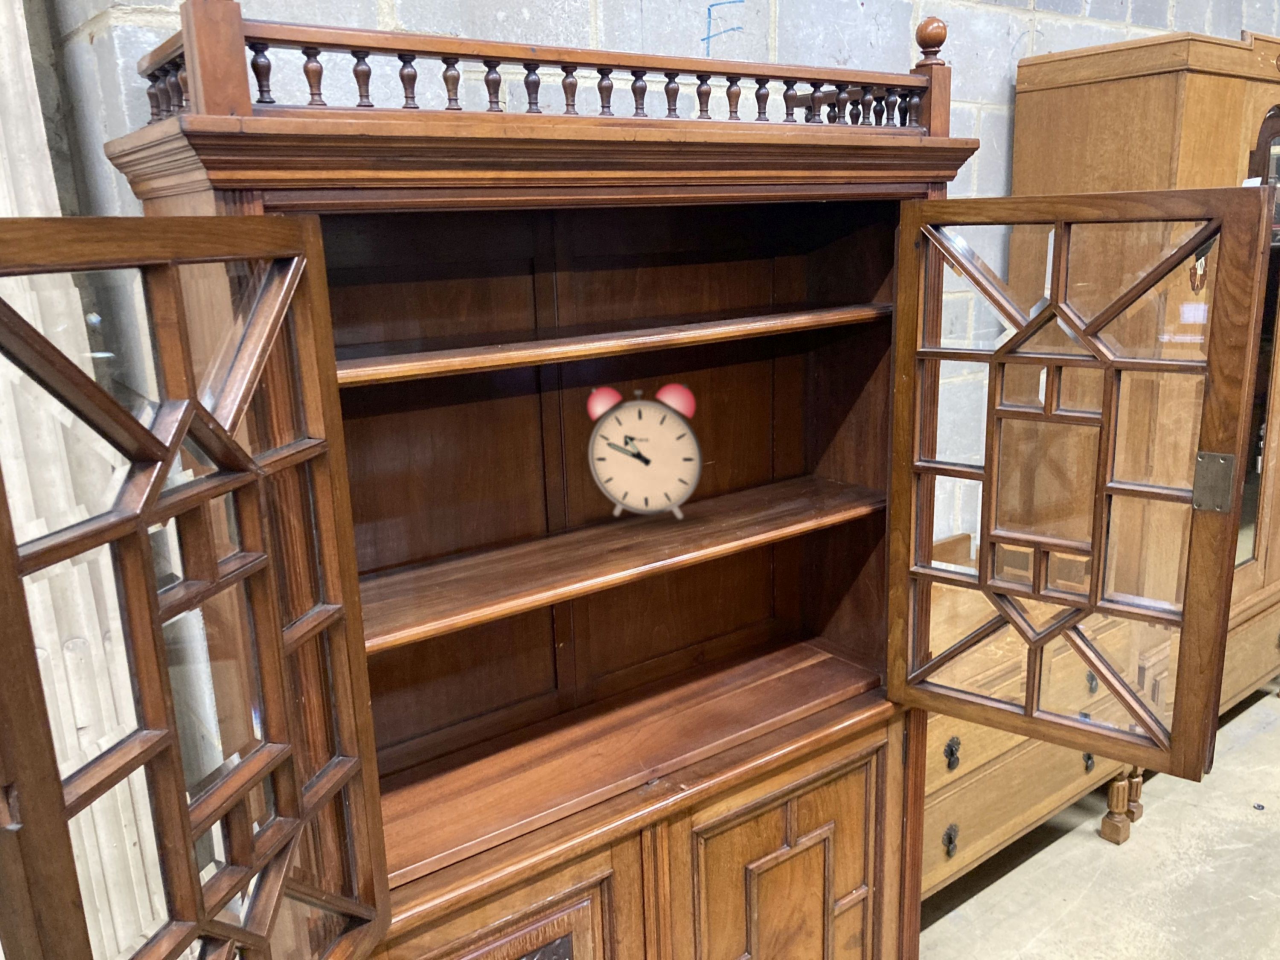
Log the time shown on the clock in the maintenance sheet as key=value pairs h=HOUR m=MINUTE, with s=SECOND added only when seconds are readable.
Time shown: h=10 m=49
